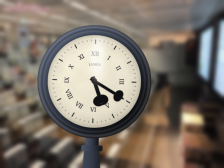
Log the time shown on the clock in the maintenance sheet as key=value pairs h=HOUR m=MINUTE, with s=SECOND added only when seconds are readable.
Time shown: h=5 m=20
